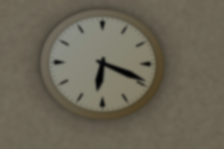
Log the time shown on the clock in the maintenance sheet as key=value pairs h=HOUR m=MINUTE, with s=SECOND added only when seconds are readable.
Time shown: h=6 m=19
